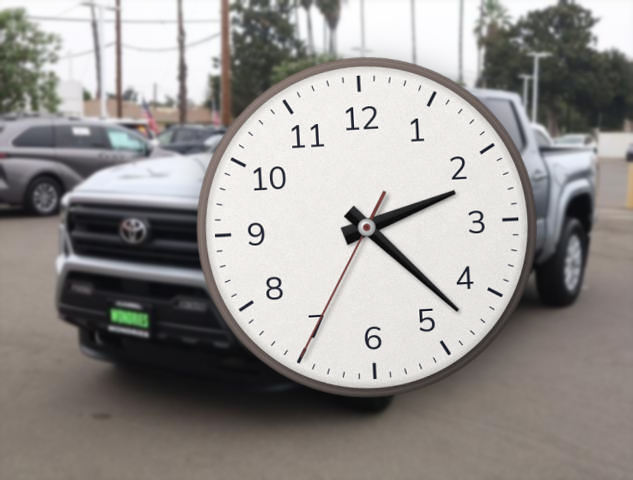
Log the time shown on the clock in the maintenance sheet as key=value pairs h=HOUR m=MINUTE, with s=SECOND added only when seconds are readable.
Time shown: h=2 m=22 s=35
